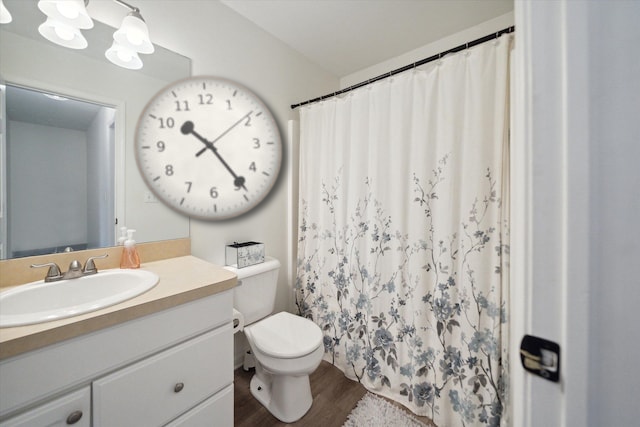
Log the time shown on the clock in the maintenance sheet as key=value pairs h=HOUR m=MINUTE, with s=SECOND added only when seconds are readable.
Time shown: h=10 m=24 s=9
